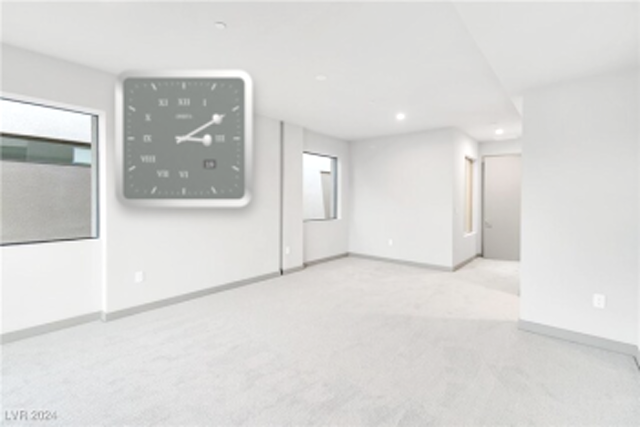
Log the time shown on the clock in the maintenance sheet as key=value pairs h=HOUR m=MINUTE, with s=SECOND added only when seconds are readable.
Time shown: h=3 m=10
